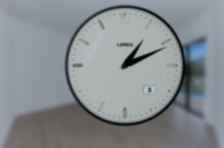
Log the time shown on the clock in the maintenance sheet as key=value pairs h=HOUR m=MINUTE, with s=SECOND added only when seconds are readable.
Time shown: h=1 m=11
